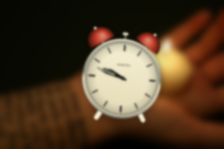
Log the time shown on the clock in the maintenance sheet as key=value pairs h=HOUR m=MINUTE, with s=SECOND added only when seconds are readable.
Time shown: h=9 m=48
